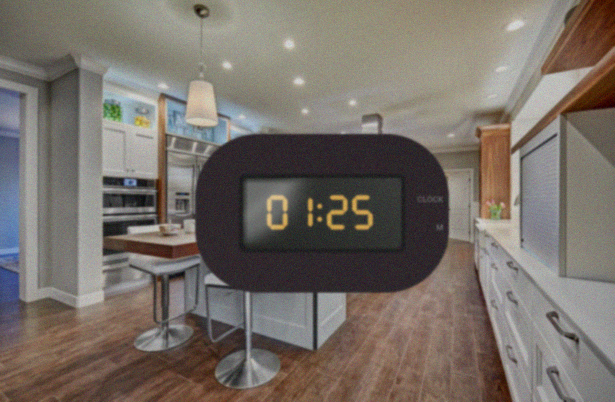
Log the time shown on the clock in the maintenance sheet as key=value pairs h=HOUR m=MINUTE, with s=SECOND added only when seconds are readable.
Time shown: h=1 m=25
